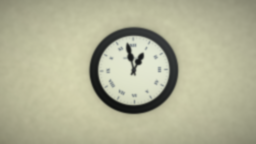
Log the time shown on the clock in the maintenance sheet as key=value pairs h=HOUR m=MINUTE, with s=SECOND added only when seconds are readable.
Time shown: h=12 m=58
